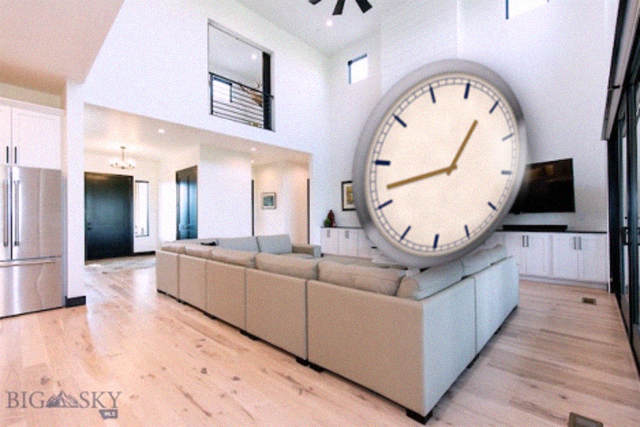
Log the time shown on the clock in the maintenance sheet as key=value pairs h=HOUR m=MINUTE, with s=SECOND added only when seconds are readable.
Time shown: h=12 m=42
